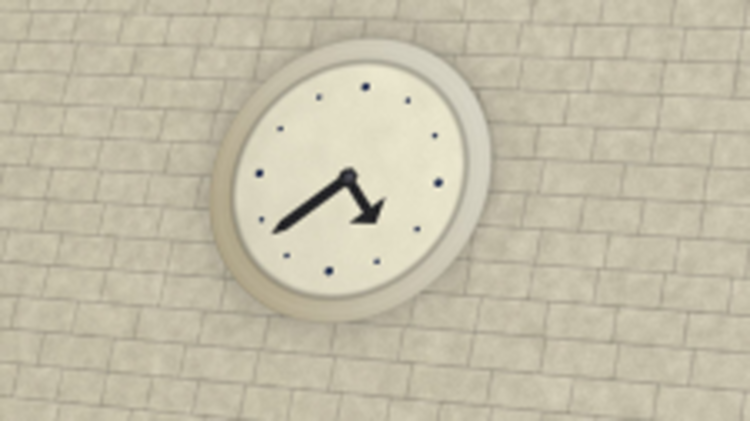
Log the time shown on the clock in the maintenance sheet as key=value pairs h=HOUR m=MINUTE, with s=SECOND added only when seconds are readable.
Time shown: h=4 m=38
